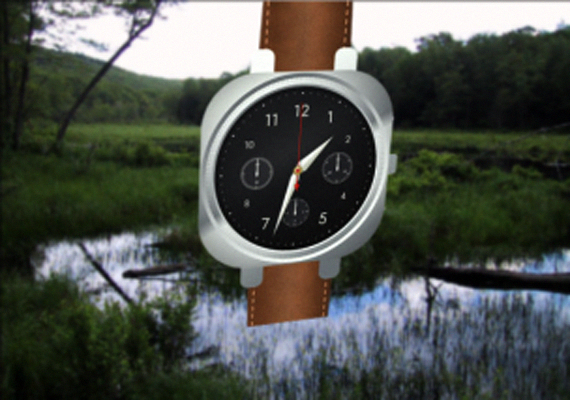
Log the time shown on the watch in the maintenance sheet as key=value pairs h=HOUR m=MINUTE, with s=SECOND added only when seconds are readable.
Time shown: h=1 m=33
